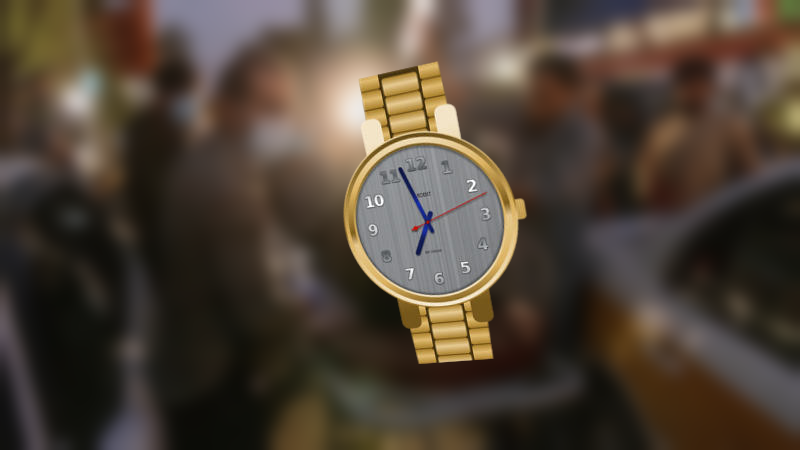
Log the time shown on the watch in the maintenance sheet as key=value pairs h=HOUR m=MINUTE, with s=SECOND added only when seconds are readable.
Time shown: h=6 m=57 s=12
